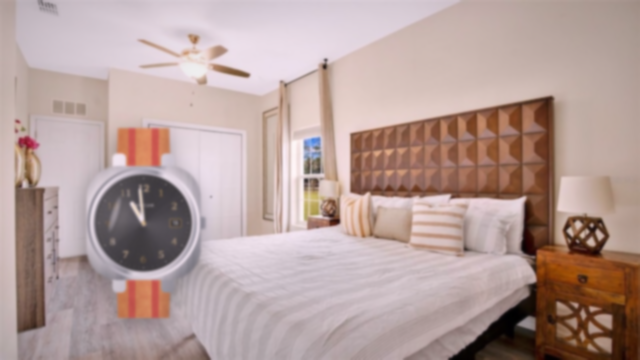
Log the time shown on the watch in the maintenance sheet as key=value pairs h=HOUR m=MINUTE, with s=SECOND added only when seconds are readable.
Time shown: h=10 m=59
